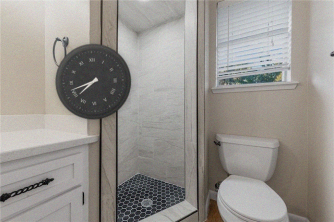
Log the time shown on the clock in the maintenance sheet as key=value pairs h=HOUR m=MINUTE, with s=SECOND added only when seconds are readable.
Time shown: h=7 m=42
